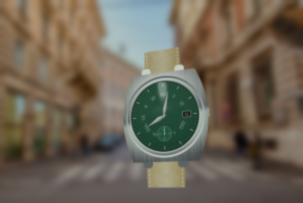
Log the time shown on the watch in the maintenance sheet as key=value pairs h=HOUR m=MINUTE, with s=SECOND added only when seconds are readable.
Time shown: h=8 m=2
